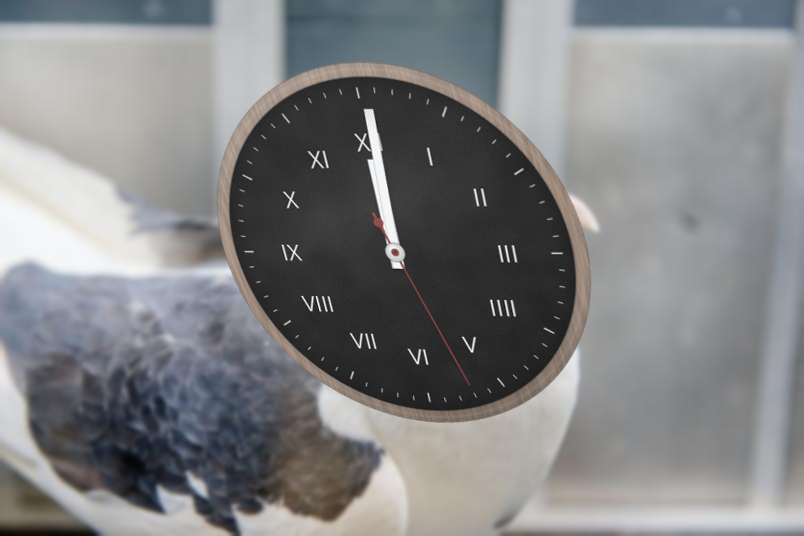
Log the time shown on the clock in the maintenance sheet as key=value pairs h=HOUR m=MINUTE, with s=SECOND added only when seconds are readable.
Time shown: h=12 m=0 s=27
